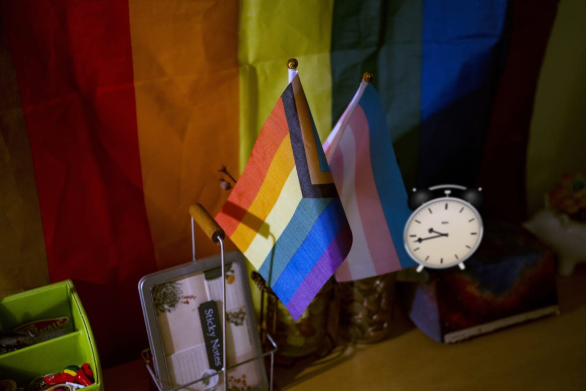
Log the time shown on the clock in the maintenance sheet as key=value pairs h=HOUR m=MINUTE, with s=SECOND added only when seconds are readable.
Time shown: h=9 m=43
